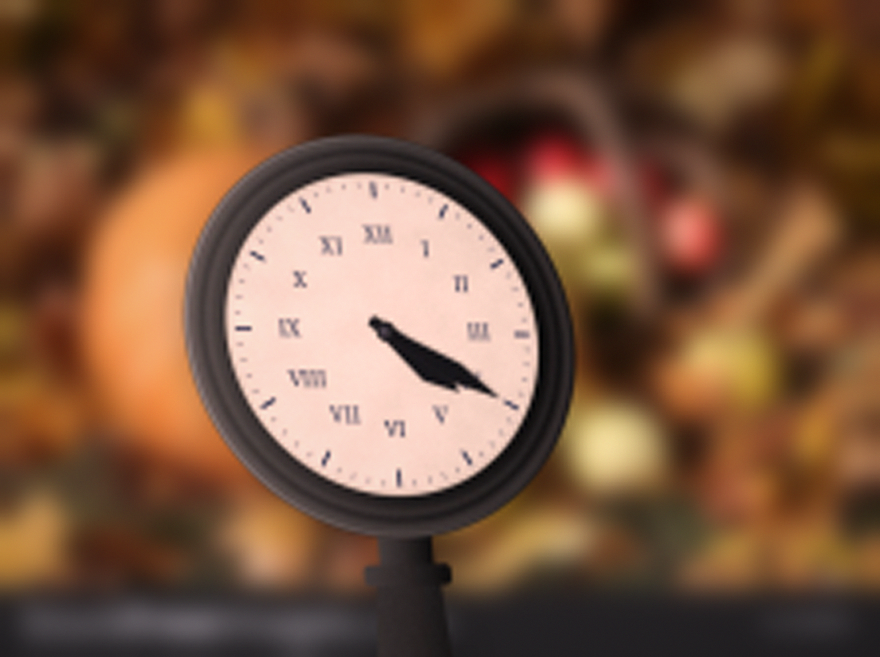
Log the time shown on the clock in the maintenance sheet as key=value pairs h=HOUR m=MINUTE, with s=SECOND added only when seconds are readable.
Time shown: h=4 m=20
